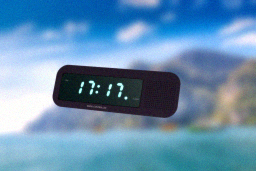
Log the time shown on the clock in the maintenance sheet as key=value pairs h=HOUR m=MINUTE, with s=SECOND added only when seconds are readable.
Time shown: h=17 m=17
